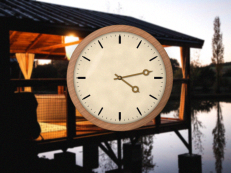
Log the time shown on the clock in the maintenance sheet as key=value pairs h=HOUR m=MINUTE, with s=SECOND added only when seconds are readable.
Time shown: h=4 m=13
